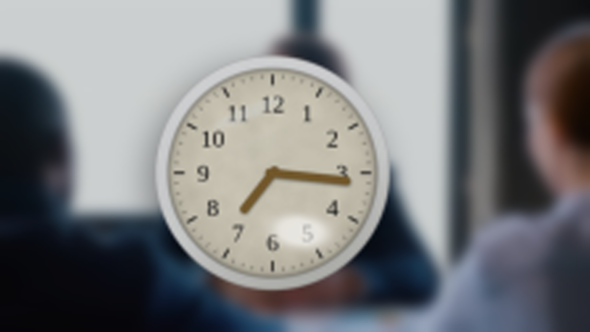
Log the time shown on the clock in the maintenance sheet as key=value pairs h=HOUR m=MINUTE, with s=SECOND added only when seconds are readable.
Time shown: h=7 m=16
